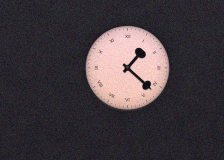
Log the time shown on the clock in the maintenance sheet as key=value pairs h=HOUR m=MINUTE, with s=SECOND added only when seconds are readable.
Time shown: h=1 m=22
